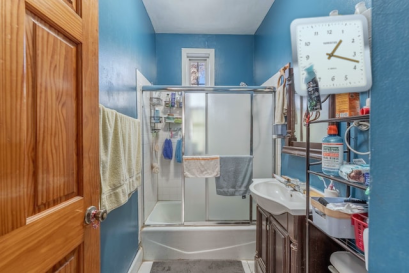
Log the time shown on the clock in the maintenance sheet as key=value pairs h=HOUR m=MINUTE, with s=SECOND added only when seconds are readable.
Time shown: h=1 m=18
